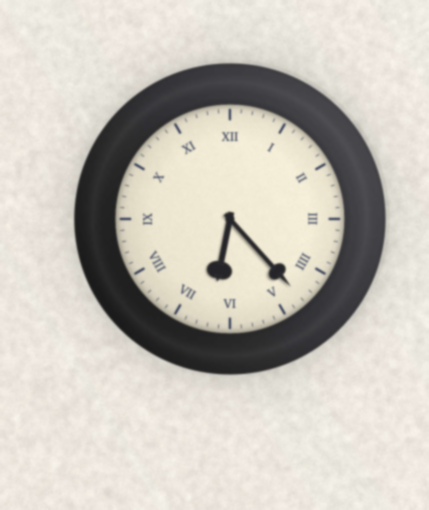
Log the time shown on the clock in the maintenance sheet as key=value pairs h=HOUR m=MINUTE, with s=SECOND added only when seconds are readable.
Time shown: h=6 m=23
